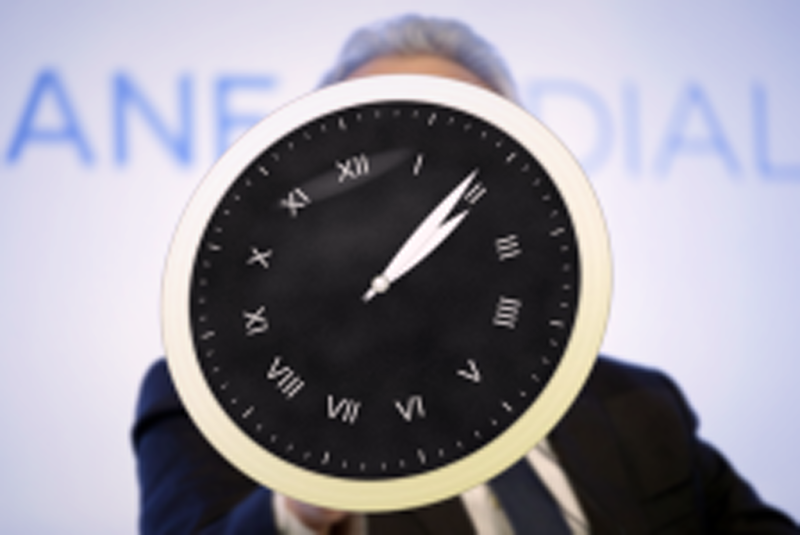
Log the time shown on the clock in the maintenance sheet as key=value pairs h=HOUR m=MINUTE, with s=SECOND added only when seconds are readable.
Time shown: h=2 m=9
